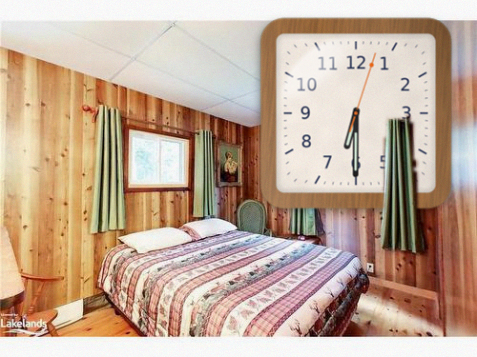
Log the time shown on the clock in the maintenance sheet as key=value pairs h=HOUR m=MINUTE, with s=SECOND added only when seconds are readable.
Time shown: h=6 m=30 s=3
